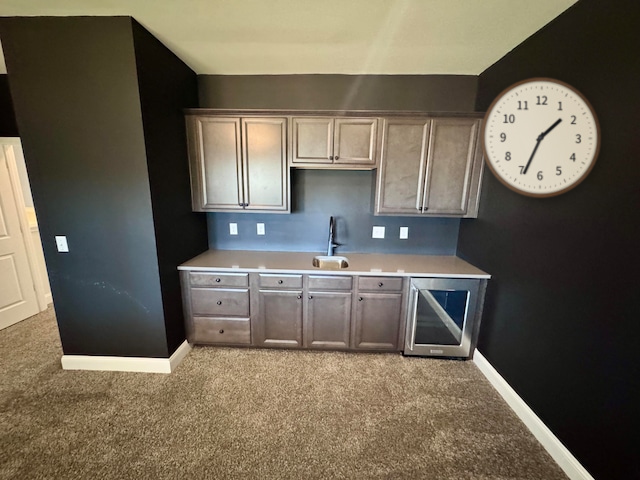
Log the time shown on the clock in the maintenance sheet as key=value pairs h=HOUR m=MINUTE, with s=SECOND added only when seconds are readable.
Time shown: h=1 m=34
